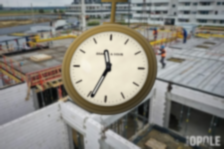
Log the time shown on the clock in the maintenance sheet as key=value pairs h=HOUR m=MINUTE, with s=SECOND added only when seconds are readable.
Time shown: h=11 m=34
